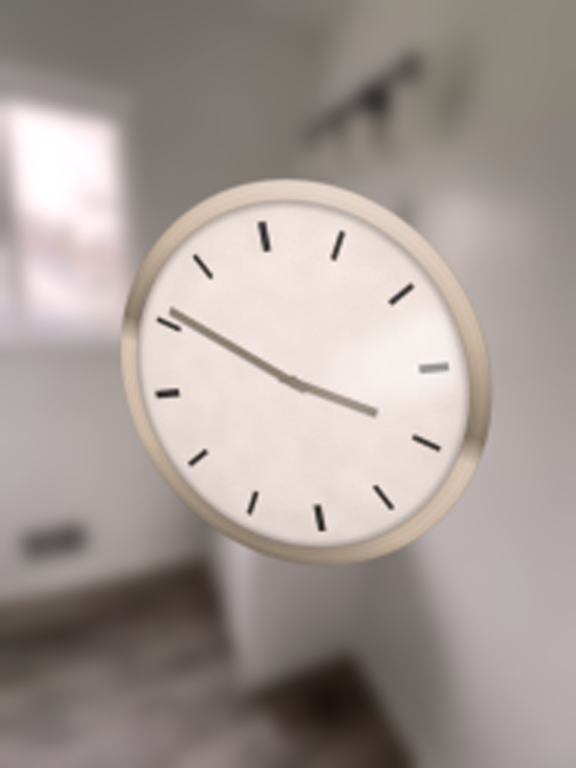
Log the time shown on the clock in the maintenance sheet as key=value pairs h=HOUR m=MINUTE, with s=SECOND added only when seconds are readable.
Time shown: h=3 m=51
